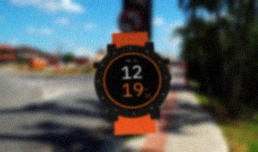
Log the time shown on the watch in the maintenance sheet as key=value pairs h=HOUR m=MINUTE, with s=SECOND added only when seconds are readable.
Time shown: h=12 m=19
